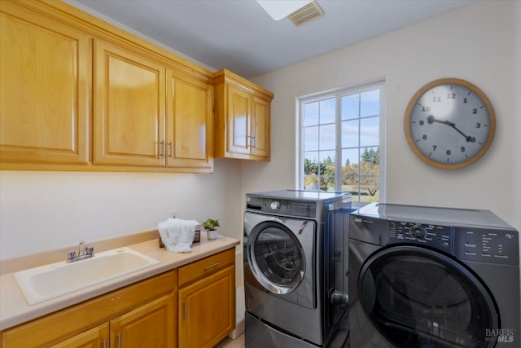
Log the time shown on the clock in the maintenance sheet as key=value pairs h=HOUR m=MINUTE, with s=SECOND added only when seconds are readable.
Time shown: h=9 m=21
